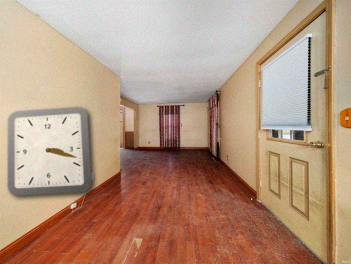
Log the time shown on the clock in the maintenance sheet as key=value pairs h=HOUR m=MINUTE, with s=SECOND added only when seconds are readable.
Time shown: h=3 m=18
